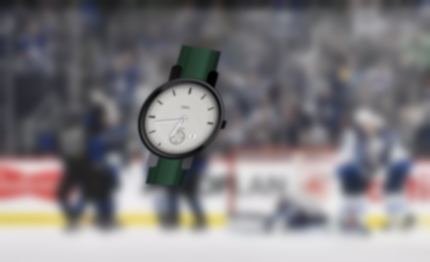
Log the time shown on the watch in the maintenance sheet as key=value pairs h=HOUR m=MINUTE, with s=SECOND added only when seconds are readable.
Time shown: h=6 m=43
